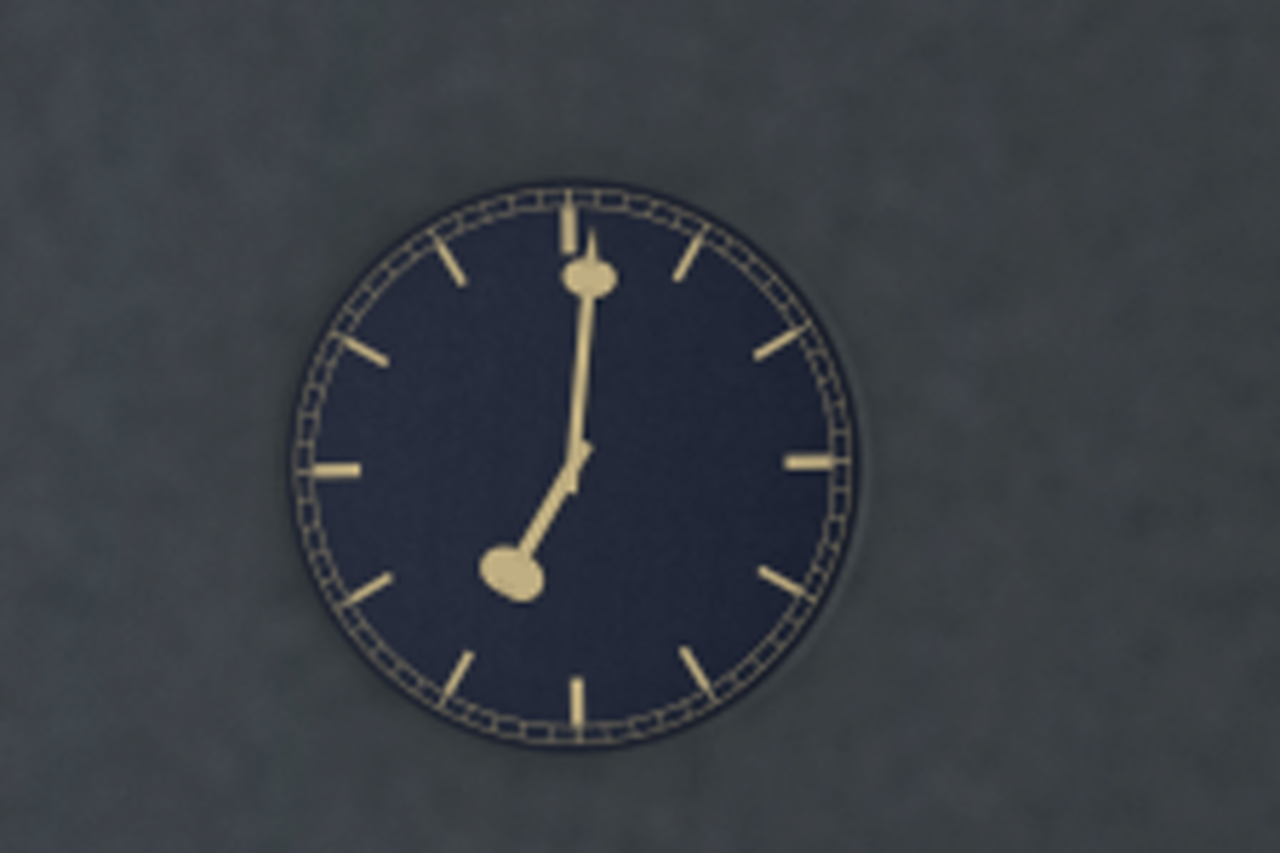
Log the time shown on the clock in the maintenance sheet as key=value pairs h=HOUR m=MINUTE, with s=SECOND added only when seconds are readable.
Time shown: h=7 m=1
